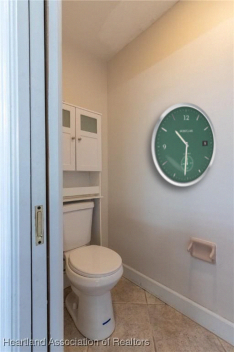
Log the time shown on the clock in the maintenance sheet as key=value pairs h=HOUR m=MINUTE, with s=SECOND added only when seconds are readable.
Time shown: h=10 m=31
